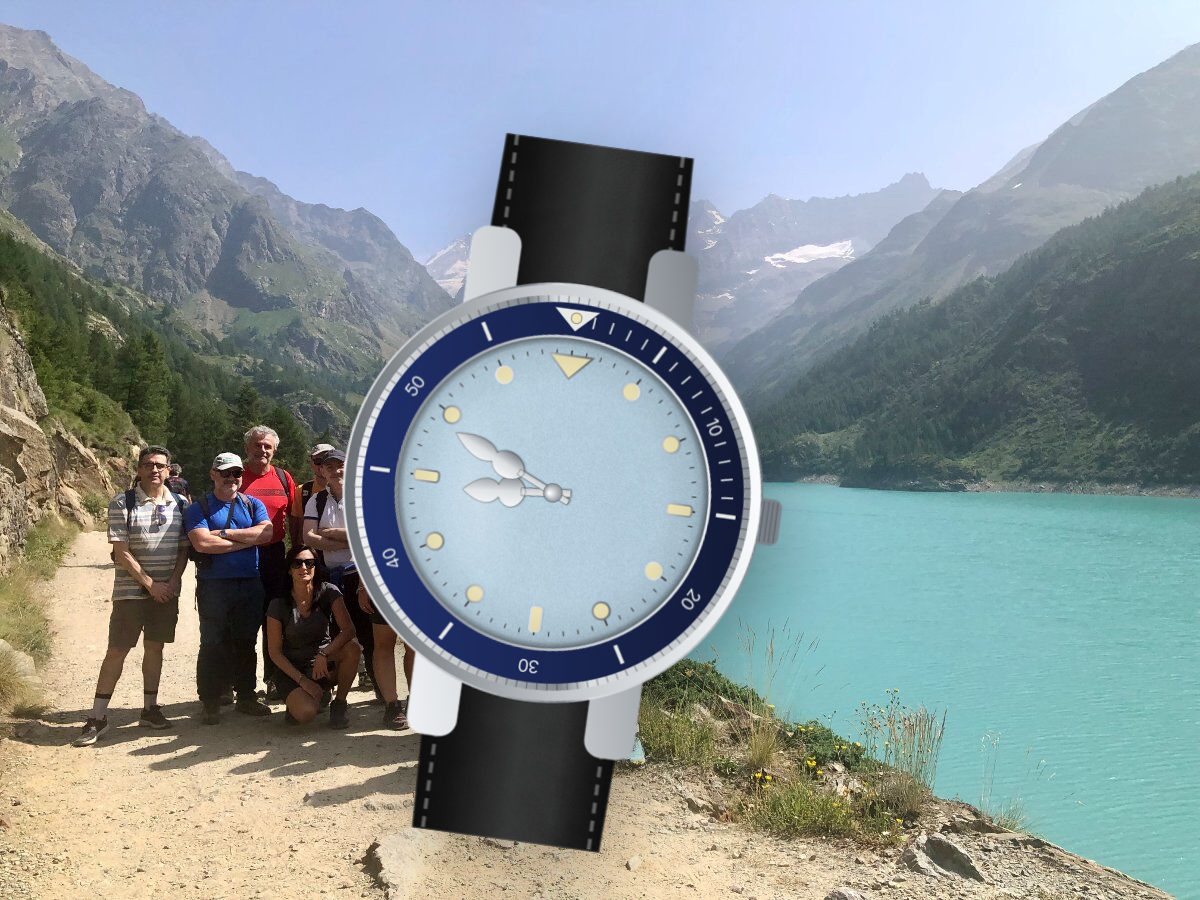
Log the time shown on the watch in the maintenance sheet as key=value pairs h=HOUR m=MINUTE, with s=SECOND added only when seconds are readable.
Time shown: h=8 m=49
